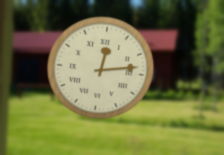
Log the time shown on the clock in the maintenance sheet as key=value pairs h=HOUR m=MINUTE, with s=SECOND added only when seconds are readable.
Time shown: h=12 m=13
